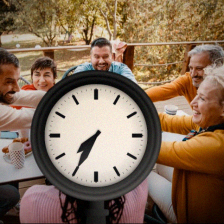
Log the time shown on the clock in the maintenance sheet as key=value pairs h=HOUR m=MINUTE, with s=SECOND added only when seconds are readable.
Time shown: h=7 m=35
